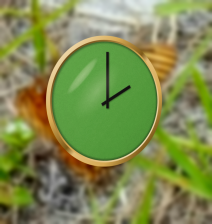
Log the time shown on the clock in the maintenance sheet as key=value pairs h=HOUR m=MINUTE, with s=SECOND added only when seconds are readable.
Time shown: h=2 m=0
